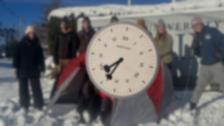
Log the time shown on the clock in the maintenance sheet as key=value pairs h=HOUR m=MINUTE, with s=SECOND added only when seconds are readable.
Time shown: h=7 m=34
